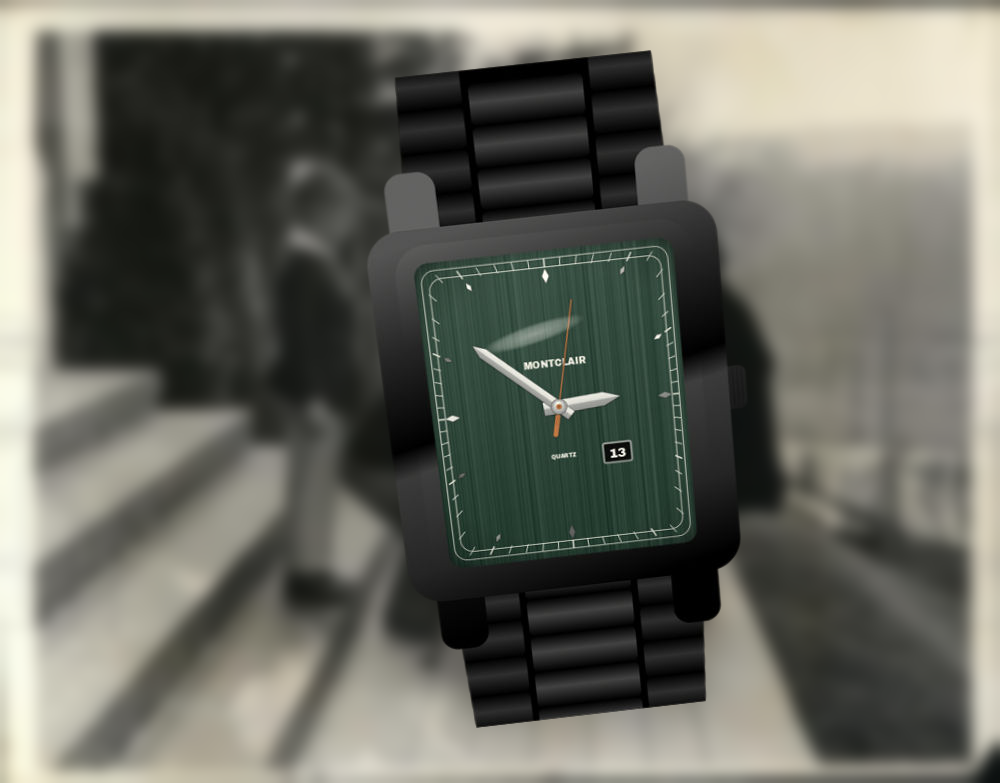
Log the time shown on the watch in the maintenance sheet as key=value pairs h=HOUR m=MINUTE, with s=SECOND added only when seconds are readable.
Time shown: h=2 m=52 s=2
